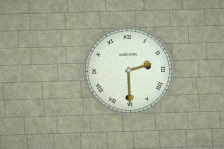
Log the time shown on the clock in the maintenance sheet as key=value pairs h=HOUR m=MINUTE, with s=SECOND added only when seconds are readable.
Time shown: h=2 m=30
